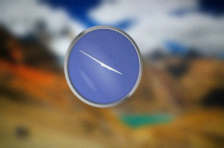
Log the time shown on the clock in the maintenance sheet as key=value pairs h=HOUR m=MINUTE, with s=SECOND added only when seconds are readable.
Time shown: h=3 m=50
